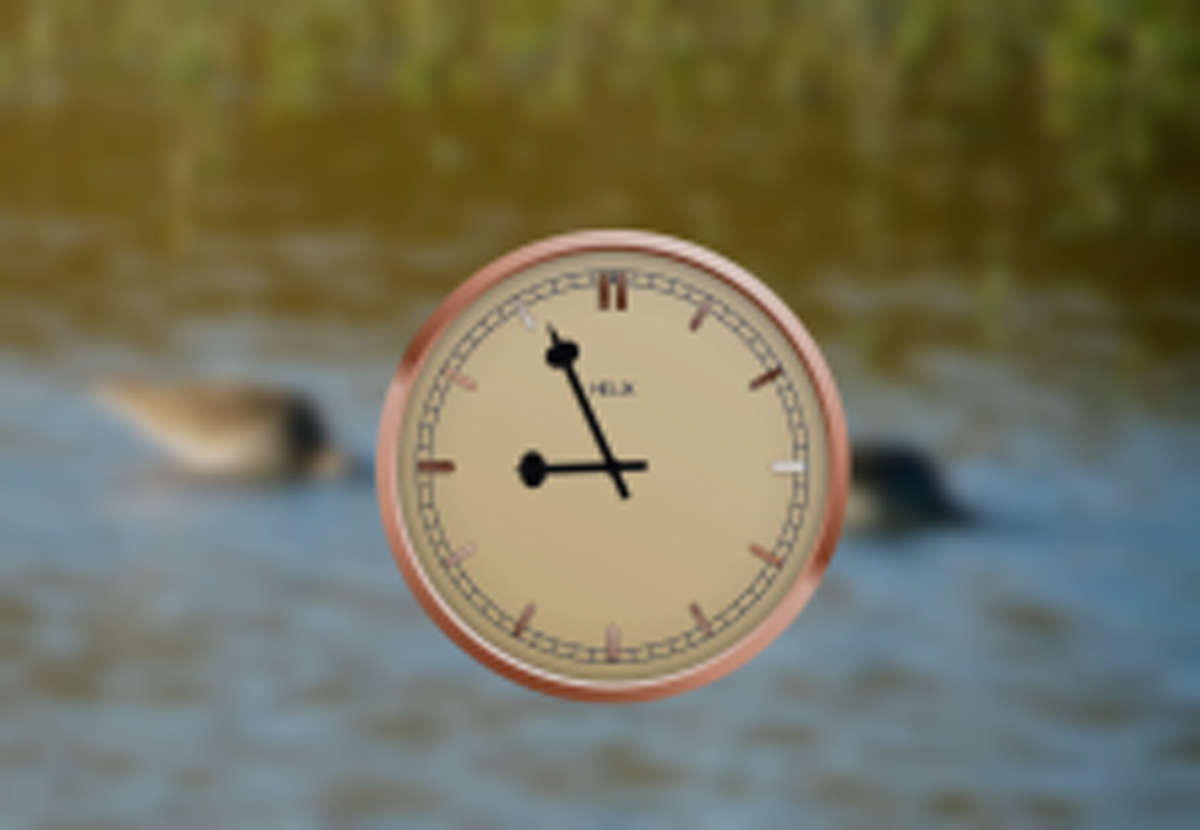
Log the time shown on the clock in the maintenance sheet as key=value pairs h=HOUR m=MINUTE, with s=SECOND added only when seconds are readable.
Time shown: h=8 m=56
